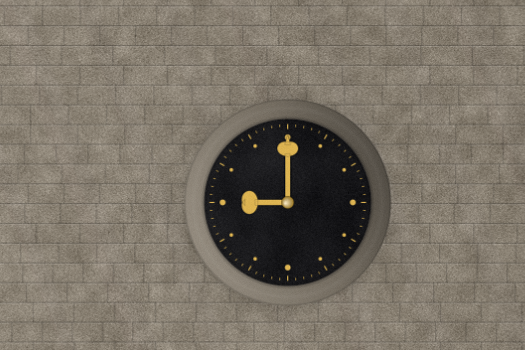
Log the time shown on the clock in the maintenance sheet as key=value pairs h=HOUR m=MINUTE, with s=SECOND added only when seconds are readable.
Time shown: h=9 m=0
